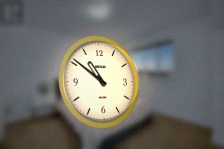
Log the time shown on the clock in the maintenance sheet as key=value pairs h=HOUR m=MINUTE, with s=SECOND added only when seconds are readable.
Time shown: h=10 m=51
